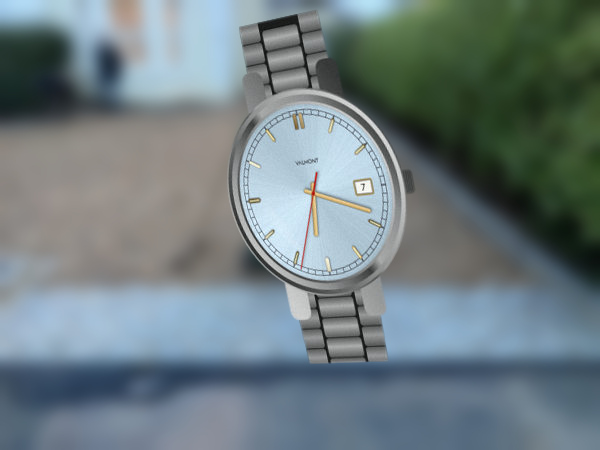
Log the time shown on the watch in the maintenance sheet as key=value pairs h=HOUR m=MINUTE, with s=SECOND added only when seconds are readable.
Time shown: h=6 m=18 s=34
